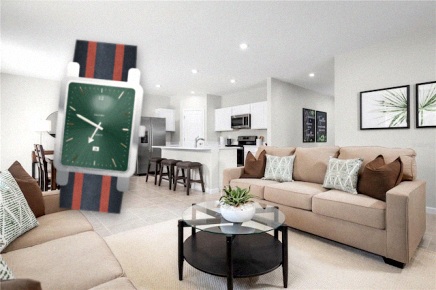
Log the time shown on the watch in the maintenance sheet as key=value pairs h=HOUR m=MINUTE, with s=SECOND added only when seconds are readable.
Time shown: h=6 m=49
